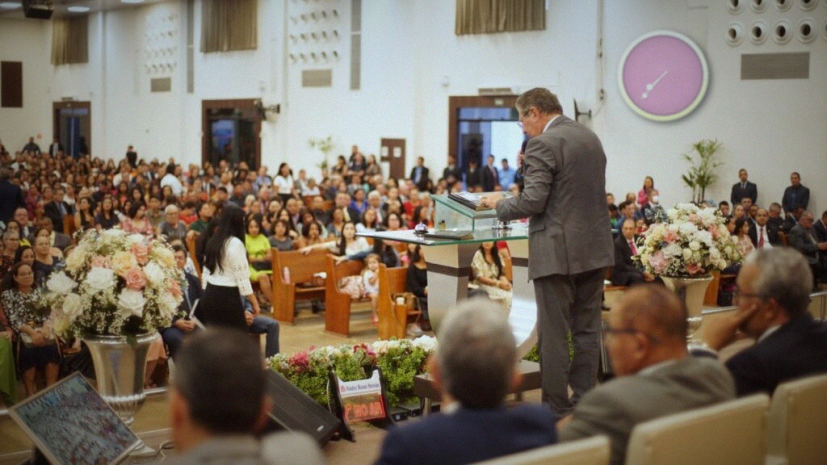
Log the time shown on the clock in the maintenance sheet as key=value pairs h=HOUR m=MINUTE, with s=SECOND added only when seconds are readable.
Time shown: h=7 m=37
